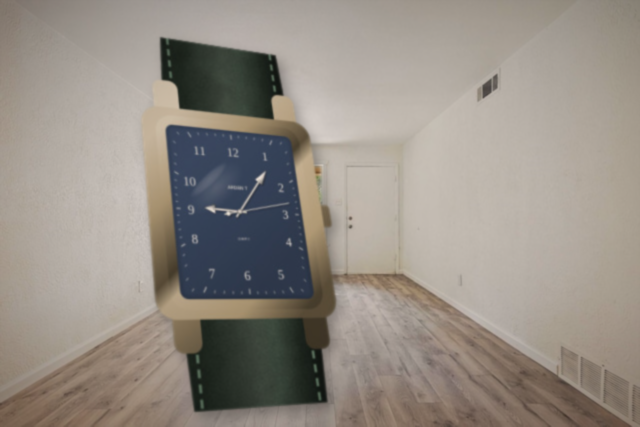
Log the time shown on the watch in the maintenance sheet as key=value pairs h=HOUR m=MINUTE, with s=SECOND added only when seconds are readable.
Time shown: h=9 m=6 s=13
